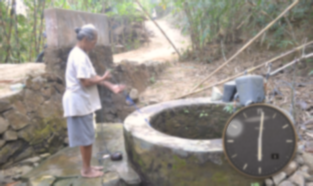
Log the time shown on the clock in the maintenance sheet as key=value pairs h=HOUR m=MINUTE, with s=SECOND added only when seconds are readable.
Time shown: h=6 m=1
